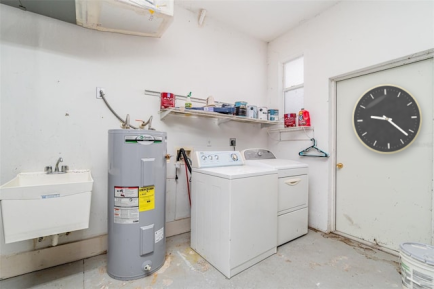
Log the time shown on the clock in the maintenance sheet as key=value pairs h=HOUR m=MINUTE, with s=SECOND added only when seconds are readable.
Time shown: h=9 m=22
